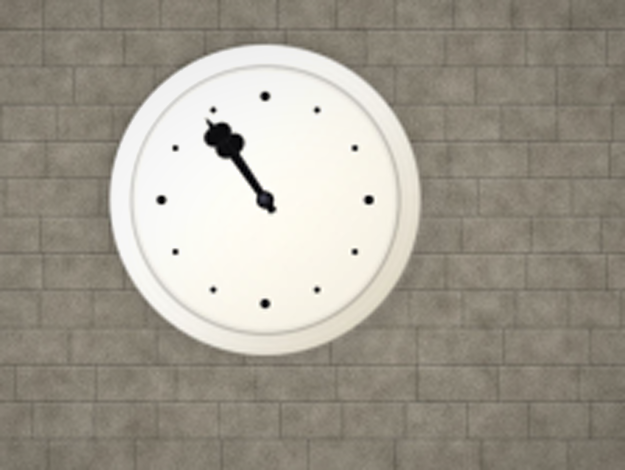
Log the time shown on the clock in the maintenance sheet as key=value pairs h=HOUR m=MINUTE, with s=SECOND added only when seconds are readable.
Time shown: h=10 m=54
